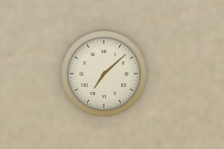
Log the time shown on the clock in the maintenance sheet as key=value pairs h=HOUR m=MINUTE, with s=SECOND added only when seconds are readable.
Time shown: h=7 m=8
